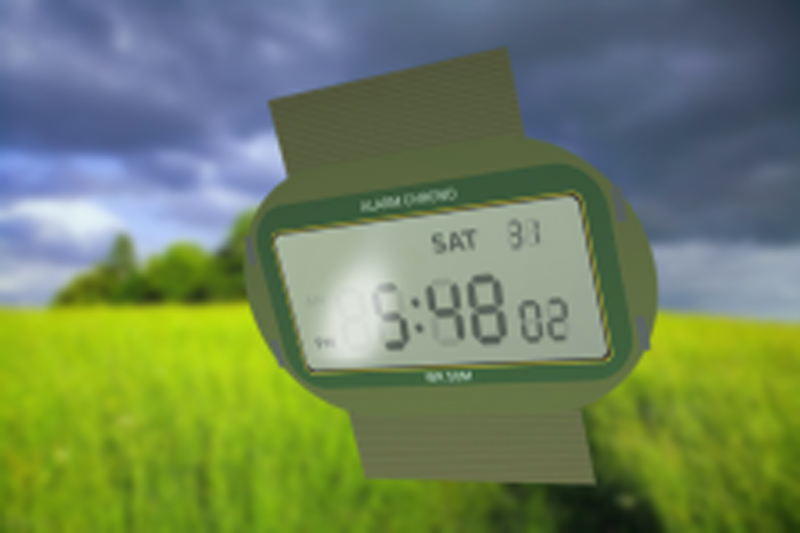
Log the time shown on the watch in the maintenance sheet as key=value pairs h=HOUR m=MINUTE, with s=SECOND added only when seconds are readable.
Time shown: h=5 m=48 s=2
